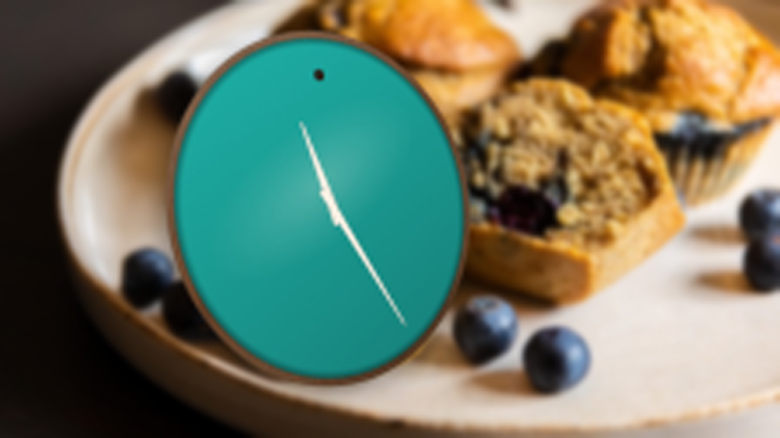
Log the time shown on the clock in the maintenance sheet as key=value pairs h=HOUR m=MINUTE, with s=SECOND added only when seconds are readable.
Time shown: h=11 m=25
